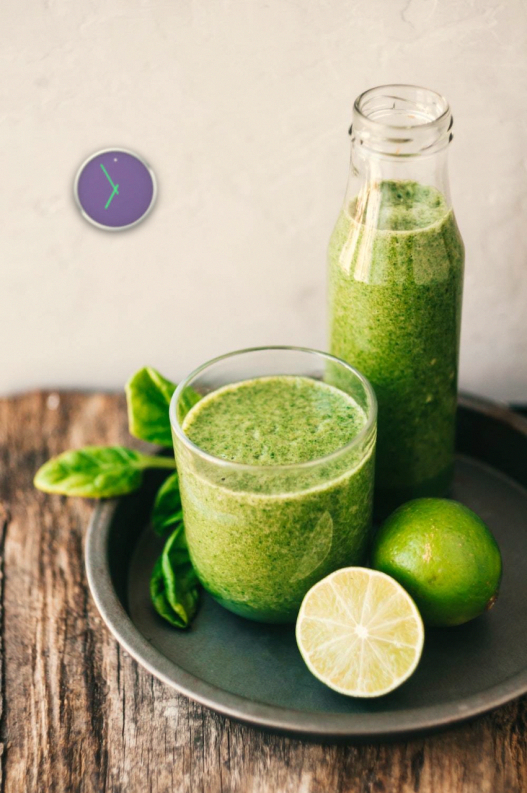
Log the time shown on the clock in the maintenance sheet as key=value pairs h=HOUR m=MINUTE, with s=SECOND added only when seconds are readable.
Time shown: h=6 m=55
